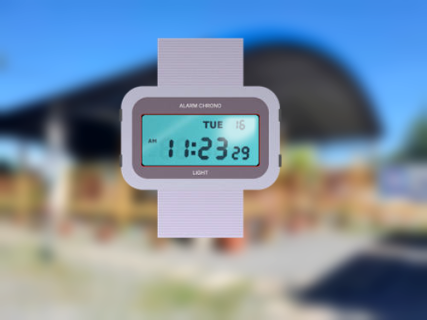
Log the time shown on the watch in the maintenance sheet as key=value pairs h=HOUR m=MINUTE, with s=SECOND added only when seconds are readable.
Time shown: h=11 m=23 s=29
